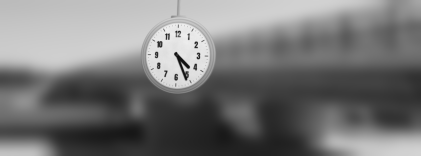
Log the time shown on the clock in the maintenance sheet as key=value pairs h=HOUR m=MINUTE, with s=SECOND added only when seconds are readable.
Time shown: h=4 m=26
